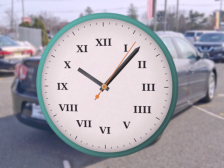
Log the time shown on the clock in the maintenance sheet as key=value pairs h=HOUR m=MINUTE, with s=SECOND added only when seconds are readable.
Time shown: h=10 m=7 s=6
